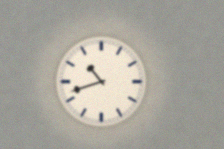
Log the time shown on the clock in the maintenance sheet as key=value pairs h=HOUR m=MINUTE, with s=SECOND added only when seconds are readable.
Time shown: h=10 m=42
